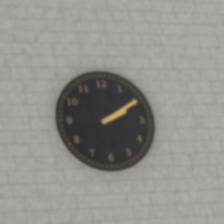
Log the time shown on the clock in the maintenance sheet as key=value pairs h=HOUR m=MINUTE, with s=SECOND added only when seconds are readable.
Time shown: h=2 m=10
